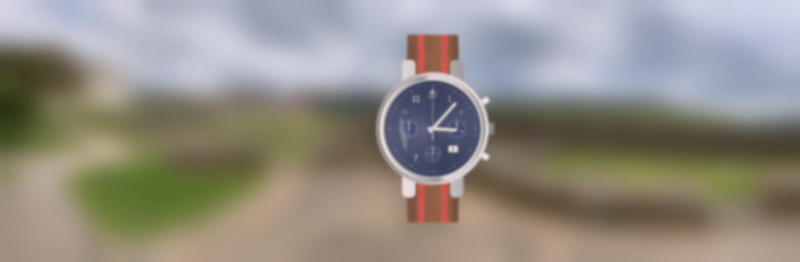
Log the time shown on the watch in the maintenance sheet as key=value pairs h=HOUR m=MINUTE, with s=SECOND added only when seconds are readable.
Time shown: h=3 m=7
